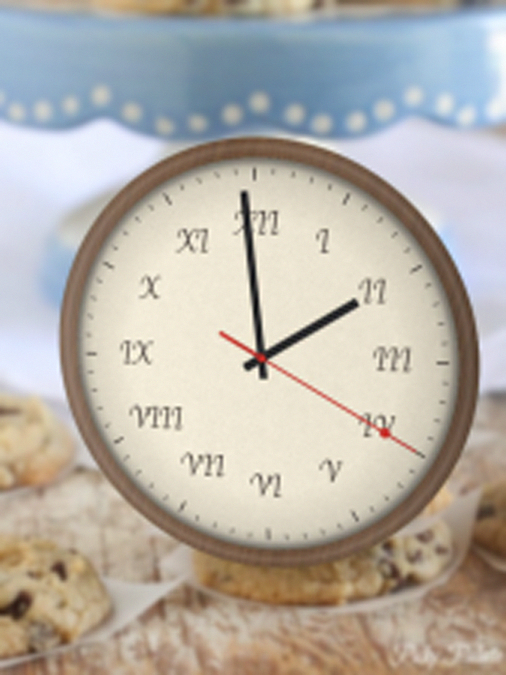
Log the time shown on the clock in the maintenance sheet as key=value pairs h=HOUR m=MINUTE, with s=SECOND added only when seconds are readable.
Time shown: h=1 m=59 s=20
